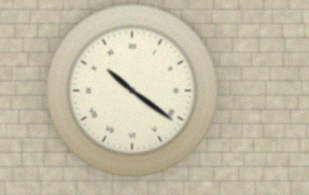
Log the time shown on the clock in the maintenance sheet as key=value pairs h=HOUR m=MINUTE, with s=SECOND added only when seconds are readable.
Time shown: h=10 m=21
